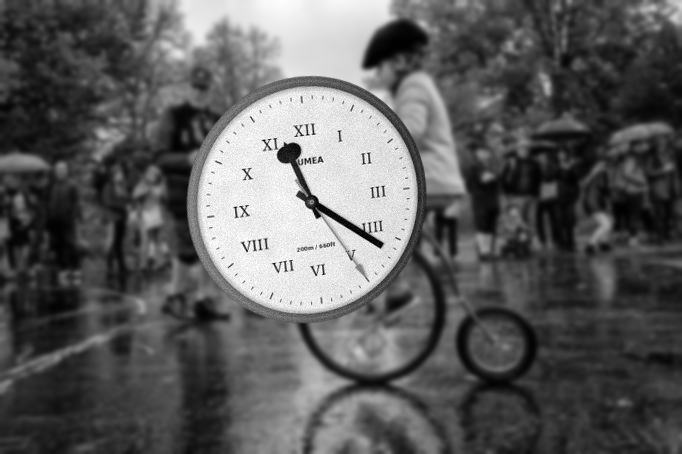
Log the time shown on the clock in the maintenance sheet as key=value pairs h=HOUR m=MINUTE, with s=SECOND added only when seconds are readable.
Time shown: h=11 m=21 s=25
